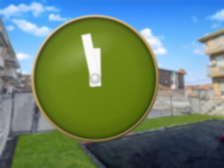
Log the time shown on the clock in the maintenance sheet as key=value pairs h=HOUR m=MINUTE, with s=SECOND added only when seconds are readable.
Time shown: h=11 m=58
